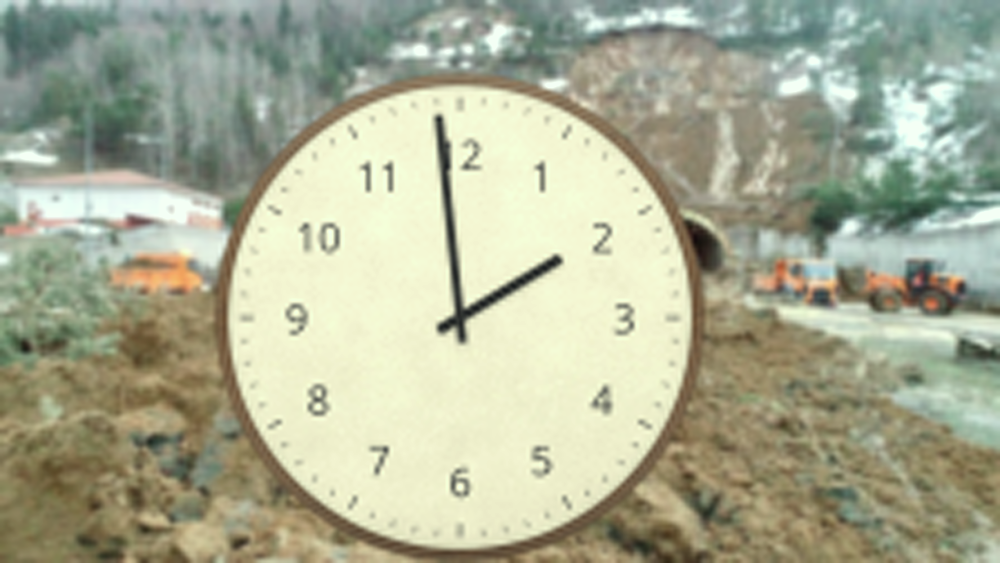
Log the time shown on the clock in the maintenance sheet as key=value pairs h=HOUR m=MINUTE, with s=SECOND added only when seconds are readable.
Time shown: h=1 m=59
